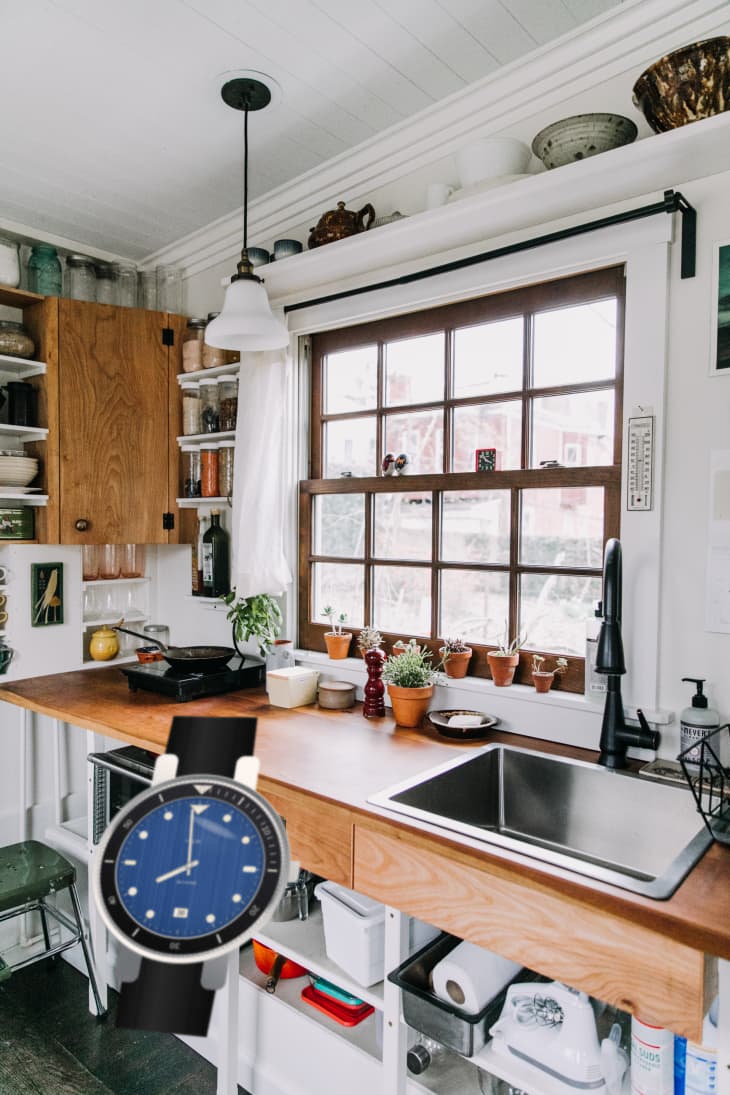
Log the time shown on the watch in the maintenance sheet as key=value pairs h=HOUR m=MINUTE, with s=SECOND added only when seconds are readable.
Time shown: h=7 m=59
